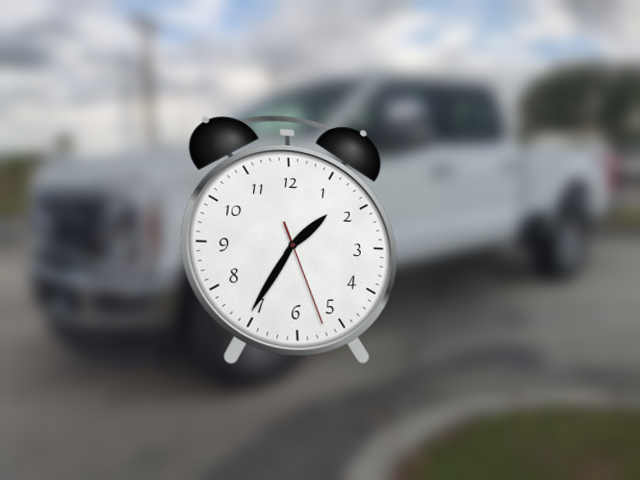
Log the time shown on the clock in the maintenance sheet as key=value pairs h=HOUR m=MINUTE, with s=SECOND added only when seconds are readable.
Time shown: h=1 m=35 s=27
